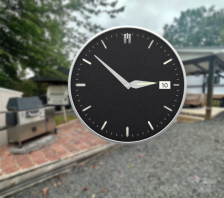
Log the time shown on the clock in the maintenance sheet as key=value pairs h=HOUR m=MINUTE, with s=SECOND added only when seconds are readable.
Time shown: h=2 m=52
